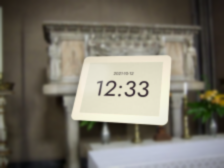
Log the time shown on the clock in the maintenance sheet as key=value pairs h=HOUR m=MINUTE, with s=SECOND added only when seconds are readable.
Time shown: h=12 m=33
